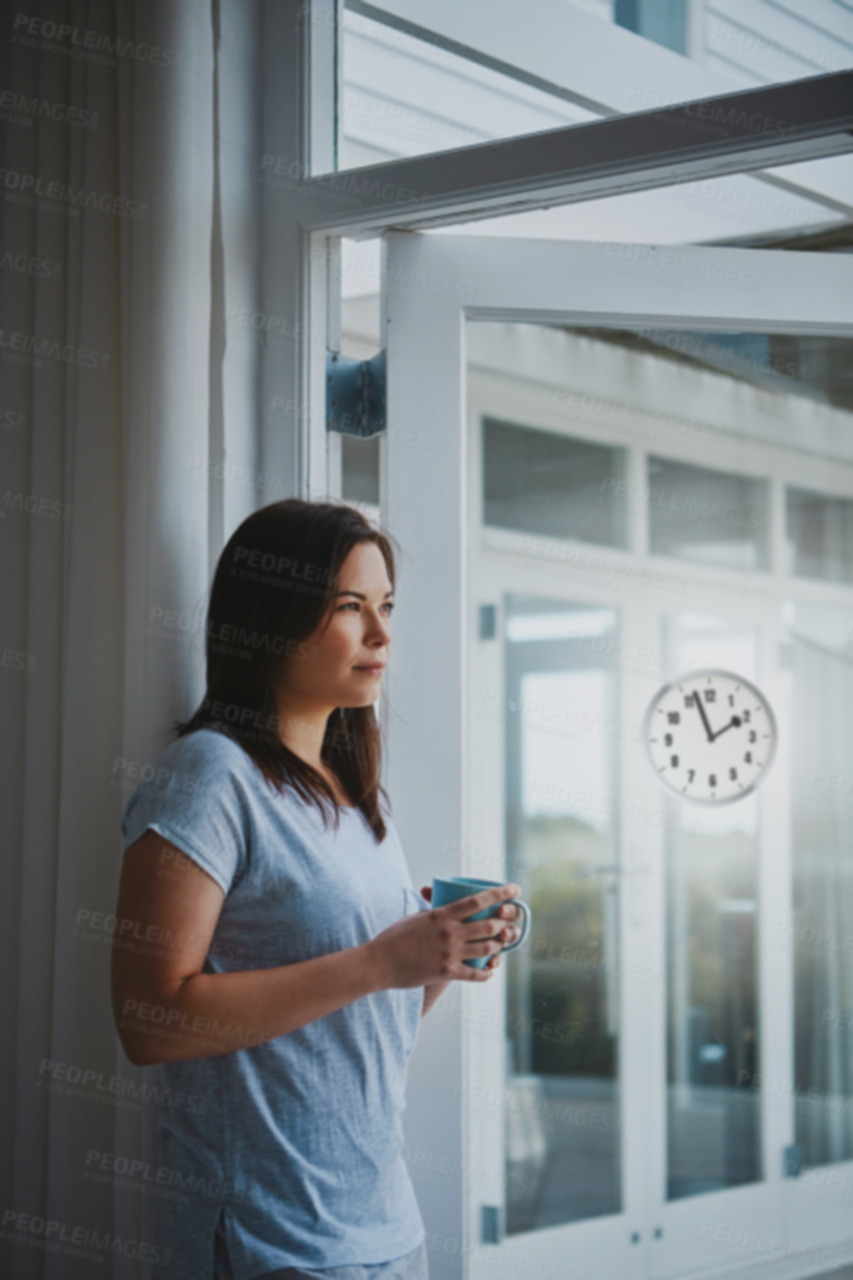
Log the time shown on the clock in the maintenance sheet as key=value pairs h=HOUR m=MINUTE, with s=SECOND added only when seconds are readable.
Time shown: h=1 m=57
